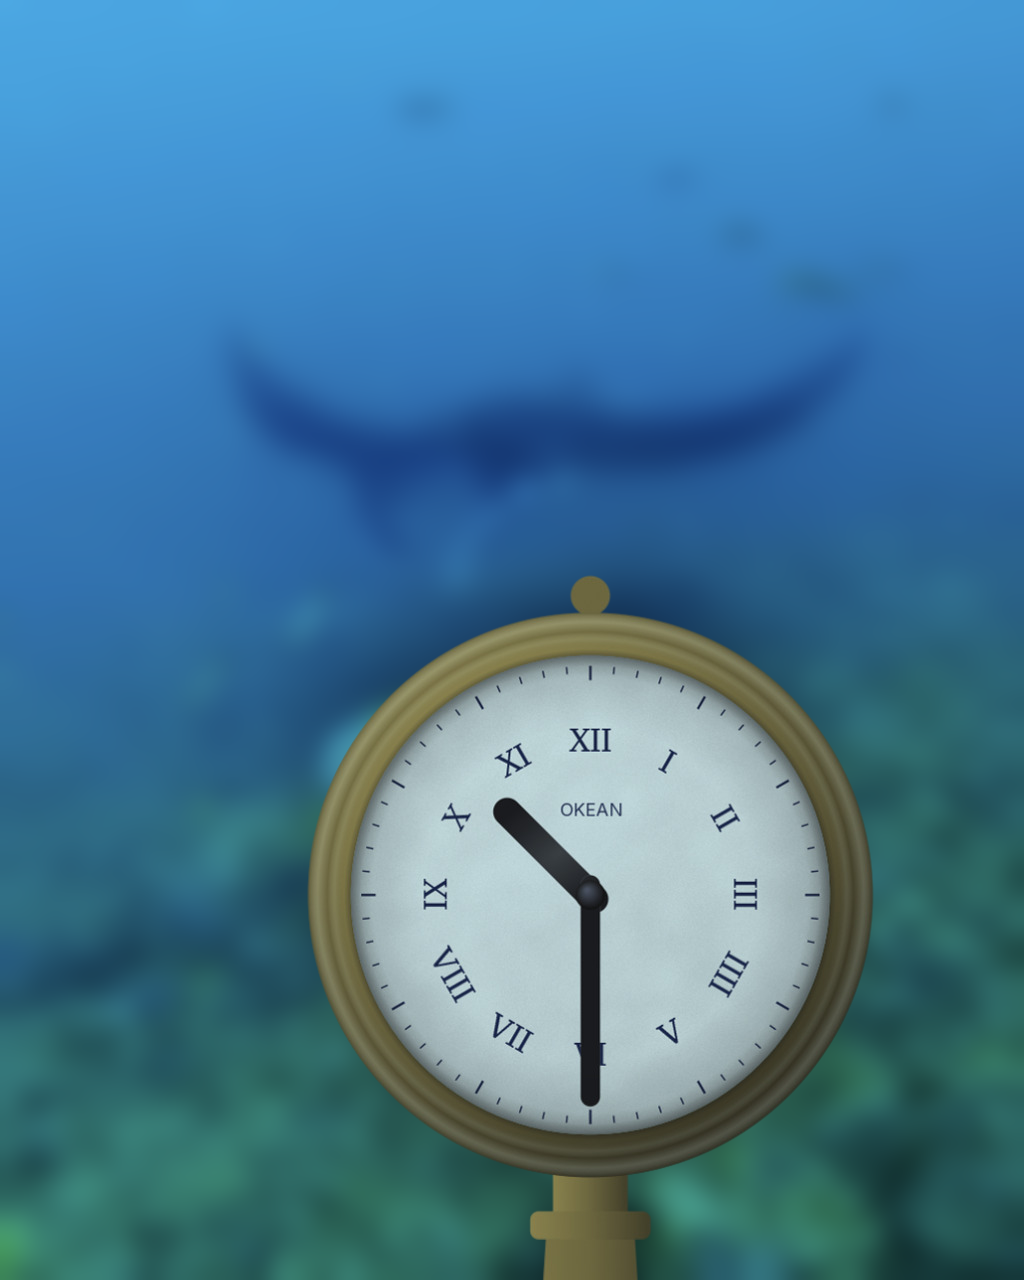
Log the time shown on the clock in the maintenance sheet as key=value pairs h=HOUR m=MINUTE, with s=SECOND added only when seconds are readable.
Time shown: h=10 m=30
